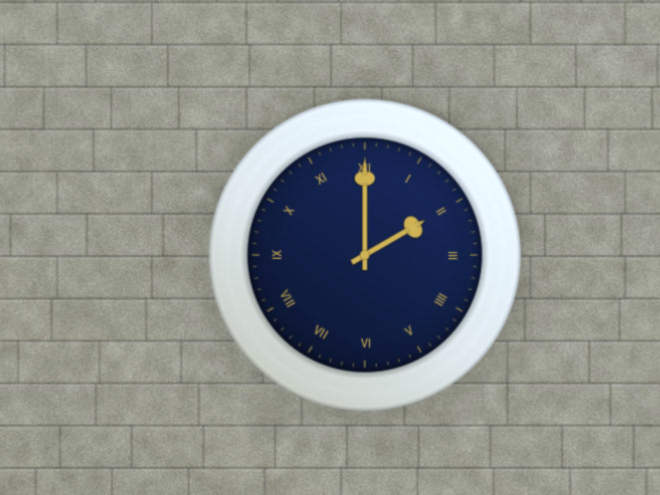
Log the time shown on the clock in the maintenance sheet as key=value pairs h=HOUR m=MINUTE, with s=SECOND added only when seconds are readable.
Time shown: h=2 m=0
